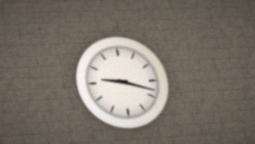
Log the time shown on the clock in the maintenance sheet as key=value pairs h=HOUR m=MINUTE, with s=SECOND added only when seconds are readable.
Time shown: h=9 m=18
